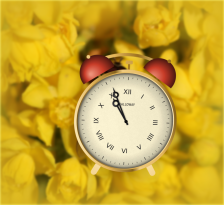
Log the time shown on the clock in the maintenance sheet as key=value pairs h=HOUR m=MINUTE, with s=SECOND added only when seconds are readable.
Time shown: h=10 m=56
